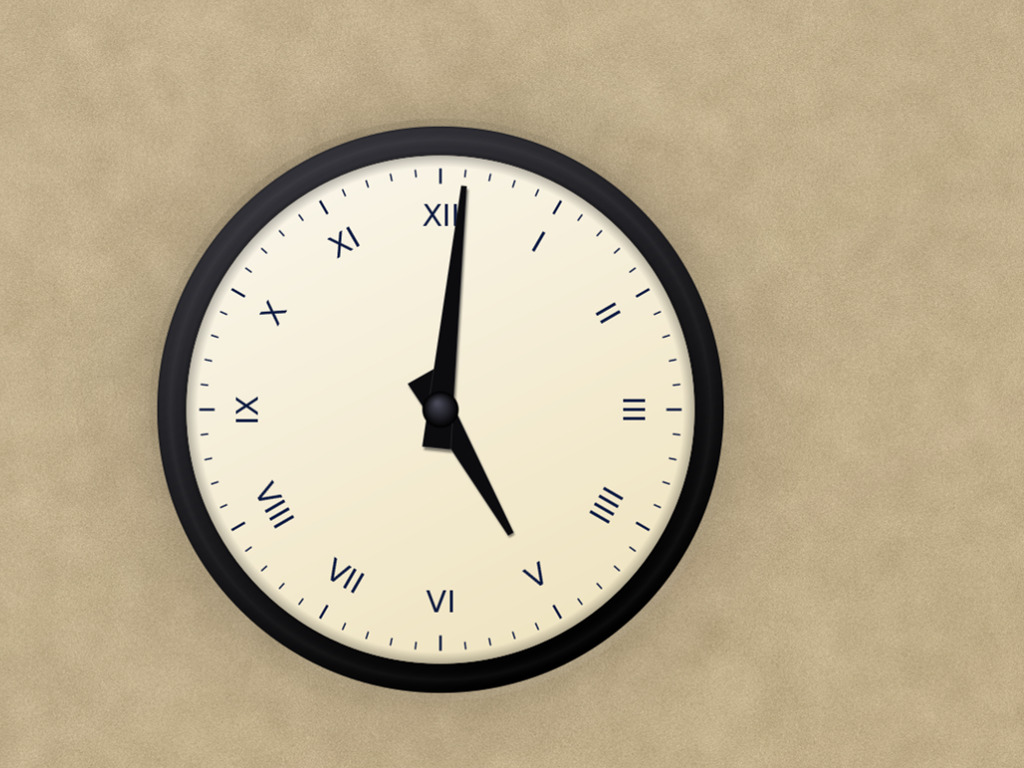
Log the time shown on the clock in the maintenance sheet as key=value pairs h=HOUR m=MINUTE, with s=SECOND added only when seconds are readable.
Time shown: h=5 m=1
